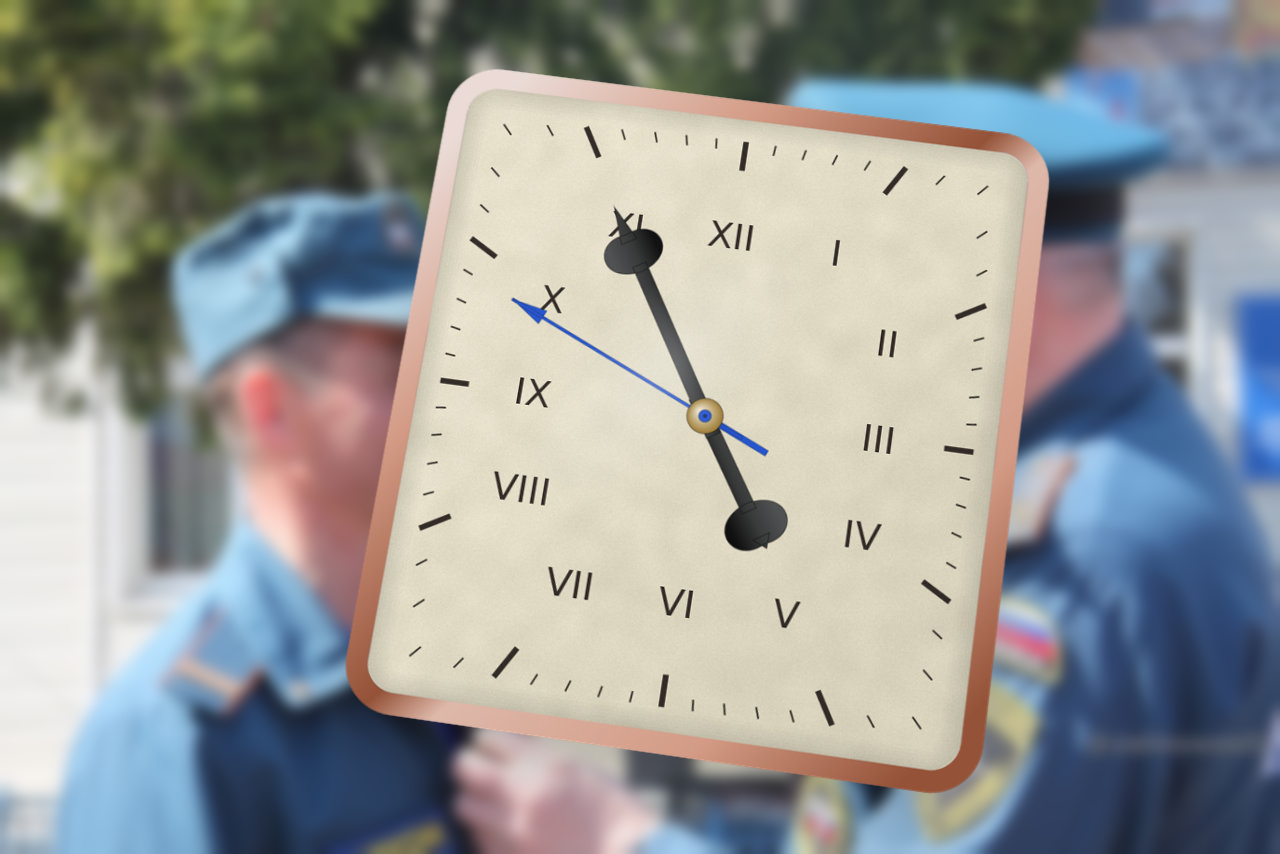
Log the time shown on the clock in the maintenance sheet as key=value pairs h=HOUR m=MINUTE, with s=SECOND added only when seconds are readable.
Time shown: h=4 m=54 s=49
